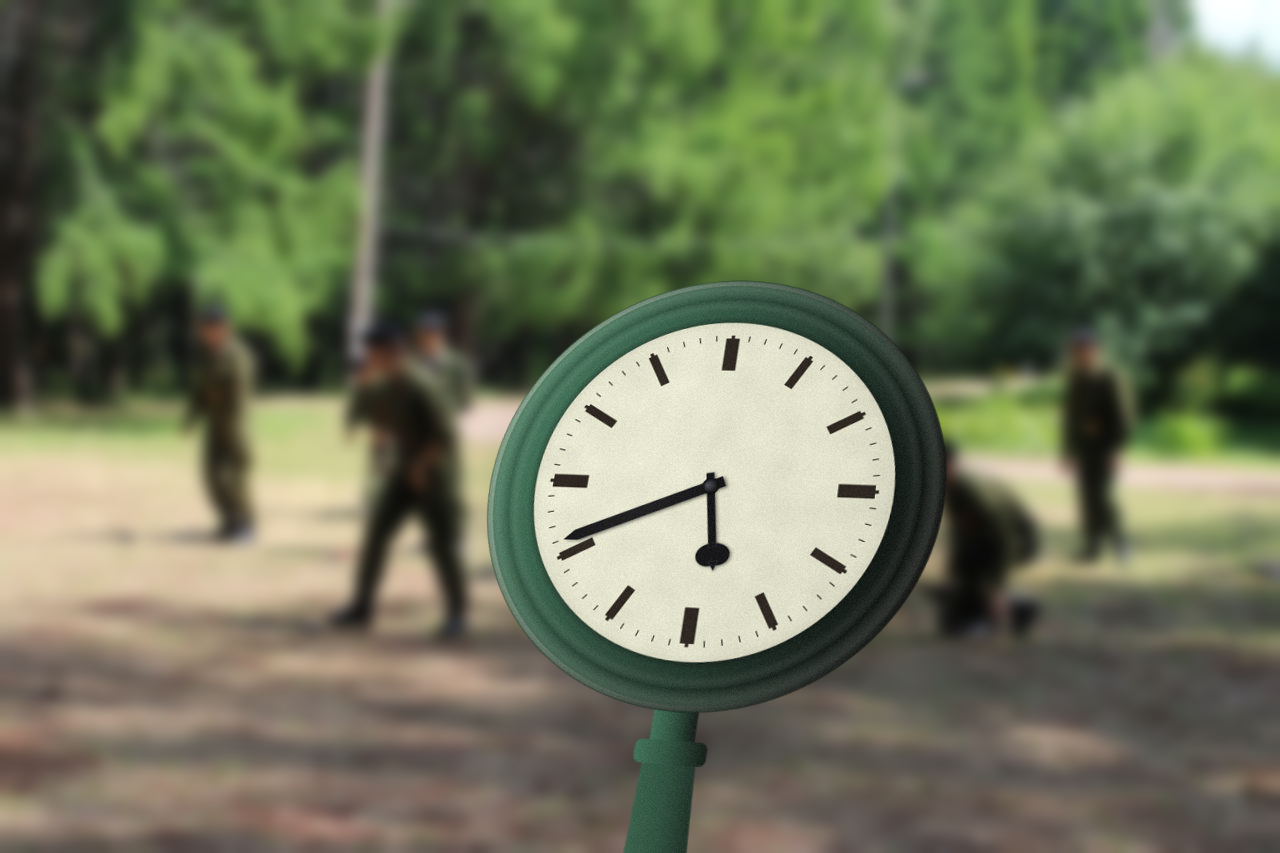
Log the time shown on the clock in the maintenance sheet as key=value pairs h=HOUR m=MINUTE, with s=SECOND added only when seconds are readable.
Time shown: h=5 m=41
